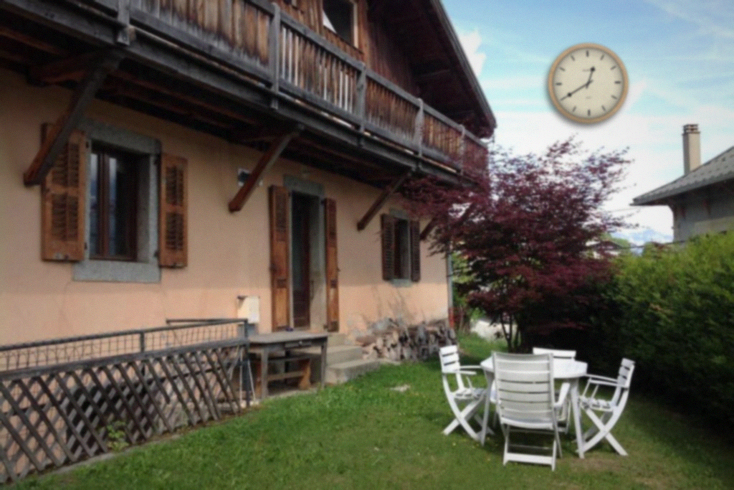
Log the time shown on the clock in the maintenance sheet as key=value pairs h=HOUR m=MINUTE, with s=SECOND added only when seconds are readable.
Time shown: h=12 m=40
